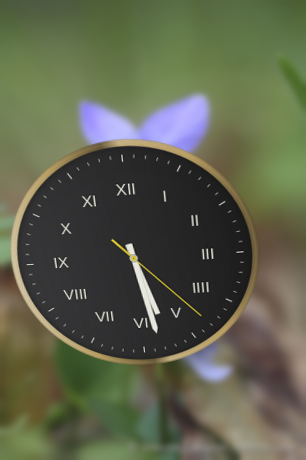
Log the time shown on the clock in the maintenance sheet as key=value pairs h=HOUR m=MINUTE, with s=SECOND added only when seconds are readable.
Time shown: h=5 m=28 s=23
